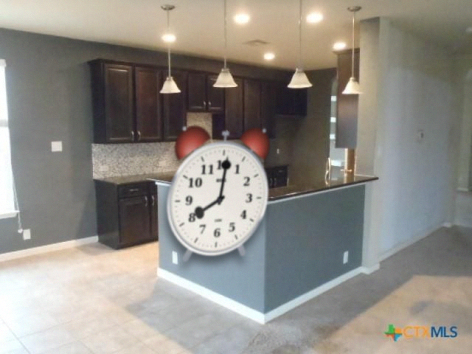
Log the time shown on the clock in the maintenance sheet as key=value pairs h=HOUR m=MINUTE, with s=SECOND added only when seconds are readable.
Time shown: h=8 m=1
